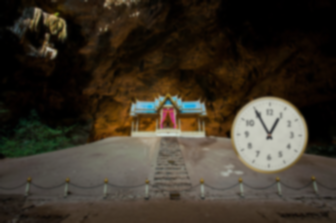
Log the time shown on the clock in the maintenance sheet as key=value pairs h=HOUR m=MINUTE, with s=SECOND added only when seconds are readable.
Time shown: h=12 m=55
